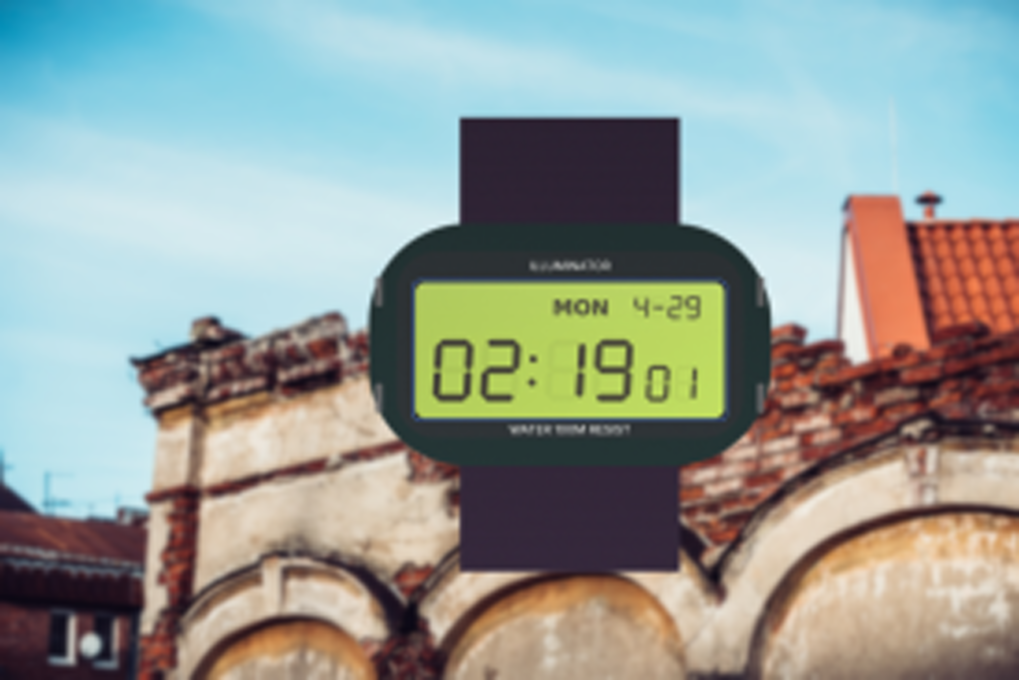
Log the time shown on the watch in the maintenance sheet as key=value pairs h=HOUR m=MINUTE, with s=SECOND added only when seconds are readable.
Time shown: h=2 m=19 s=1
